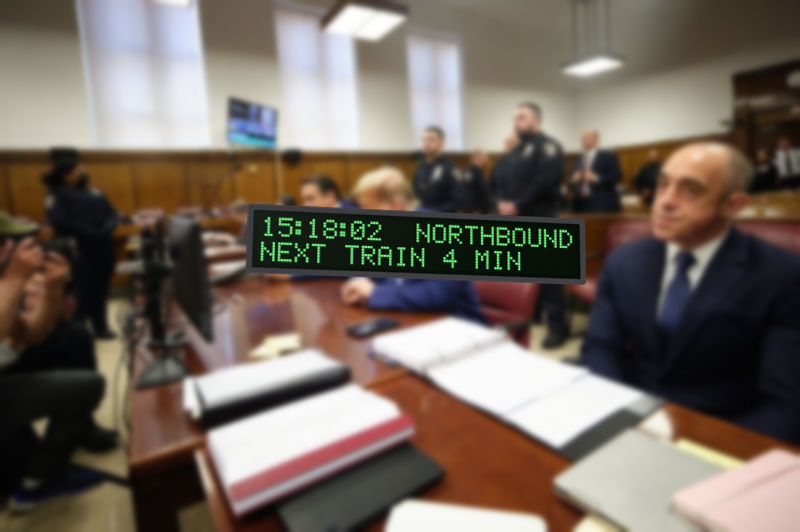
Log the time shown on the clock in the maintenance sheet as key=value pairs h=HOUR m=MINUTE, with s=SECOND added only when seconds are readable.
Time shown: h=15 m=18 s=2
